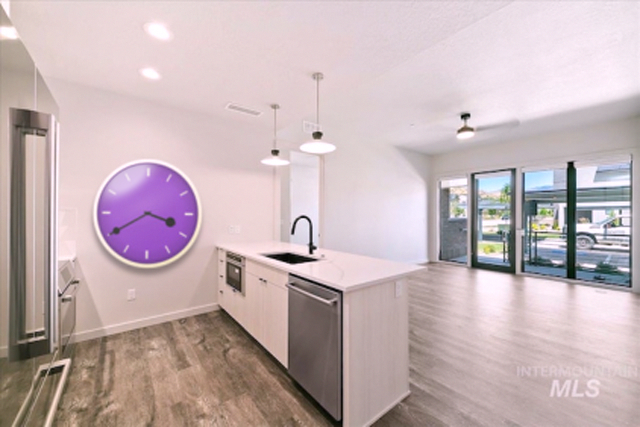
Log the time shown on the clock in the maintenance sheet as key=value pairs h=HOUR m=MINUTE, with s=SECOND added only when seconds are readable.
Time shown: h=3 m=40
